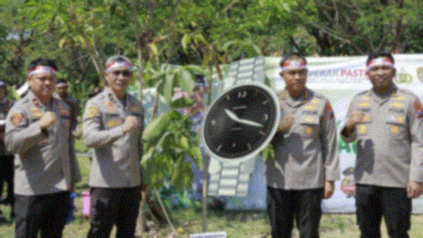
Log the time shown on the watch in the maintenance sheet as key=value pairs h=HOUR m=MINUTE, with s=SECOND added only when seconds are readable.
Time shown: h=10 m=18
